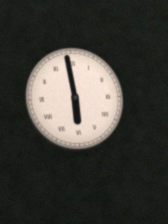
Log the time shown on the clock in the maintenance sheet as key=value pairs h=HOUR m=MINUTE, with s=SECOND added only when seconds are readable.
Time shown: h=5 m=59
